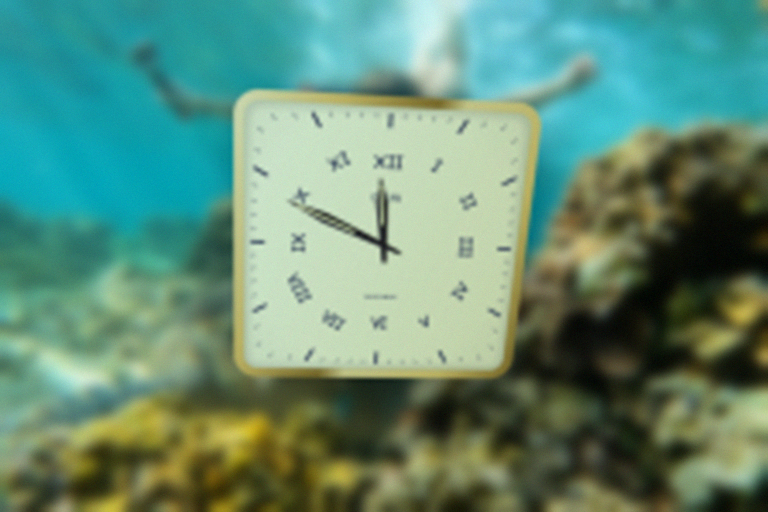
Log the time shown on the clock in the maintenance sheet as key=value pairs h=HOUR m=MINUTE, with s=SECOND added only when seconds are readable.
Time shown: h=11 m=49
